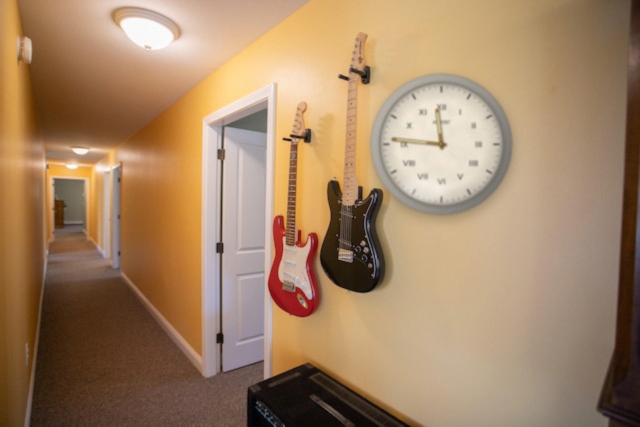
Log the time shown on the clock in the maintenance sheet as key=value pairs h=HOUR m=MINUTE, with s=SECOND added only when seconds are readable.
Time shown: h=11 m=46
